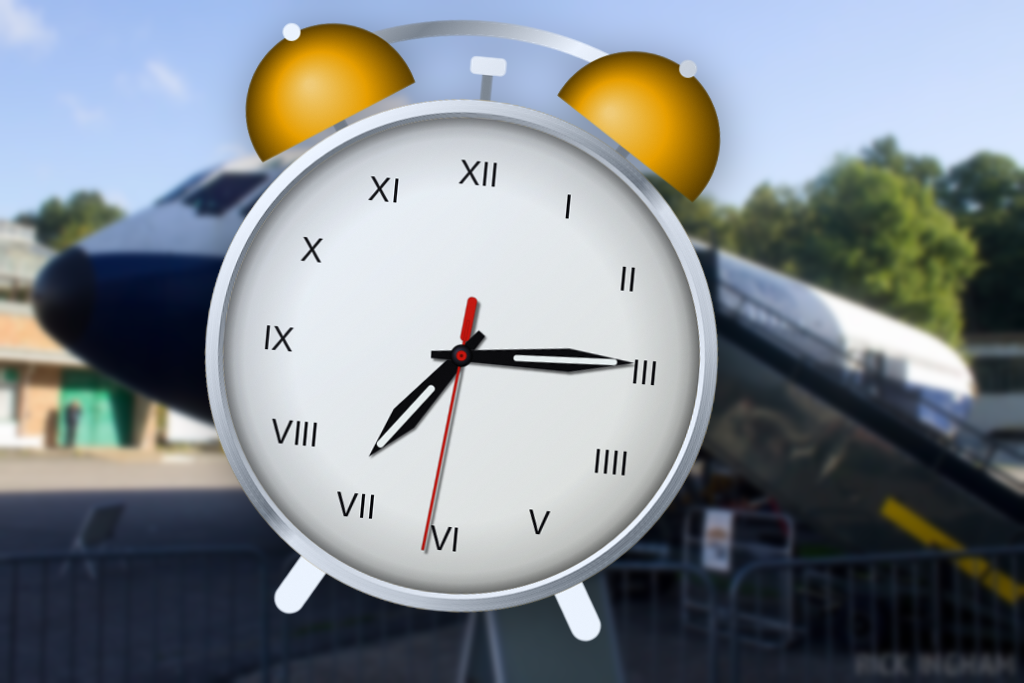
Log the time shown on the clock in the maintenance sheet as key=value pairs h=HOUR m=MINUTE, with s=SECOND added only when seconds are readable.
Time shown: h=7 m=14 s=31
